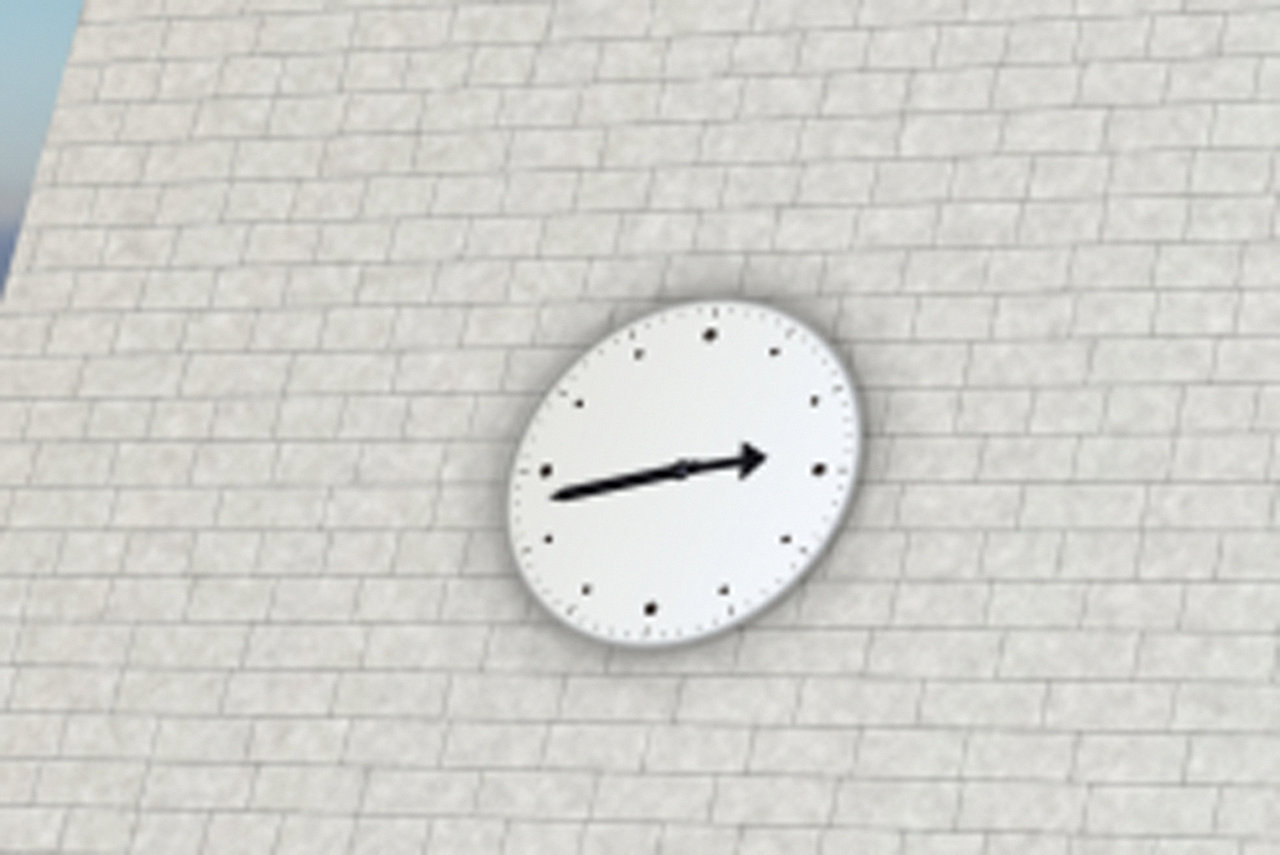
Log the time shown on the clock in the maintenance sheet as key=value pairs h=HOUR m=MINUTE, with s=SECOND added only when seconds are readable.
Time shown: h=2 m=43
